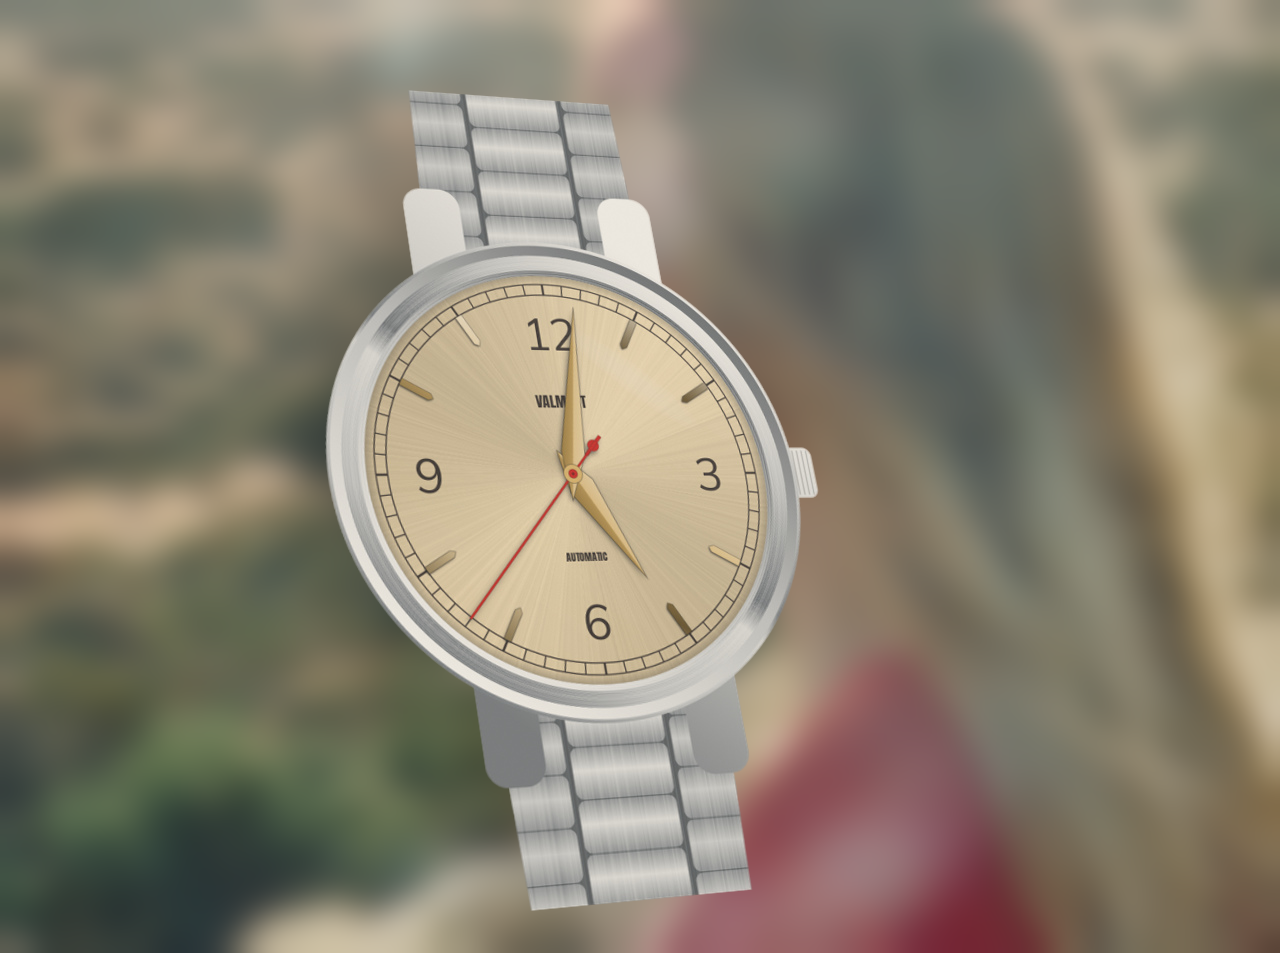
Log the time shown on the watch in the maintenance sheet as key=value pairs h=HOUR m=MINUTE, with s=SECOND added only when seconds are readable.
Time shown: h=5 m=1 s=37
